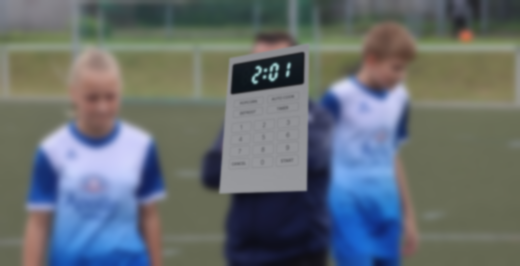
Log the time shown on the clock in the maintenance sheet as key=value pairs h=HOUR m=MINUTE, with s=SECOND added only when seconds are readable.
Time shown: h=2 m=1
